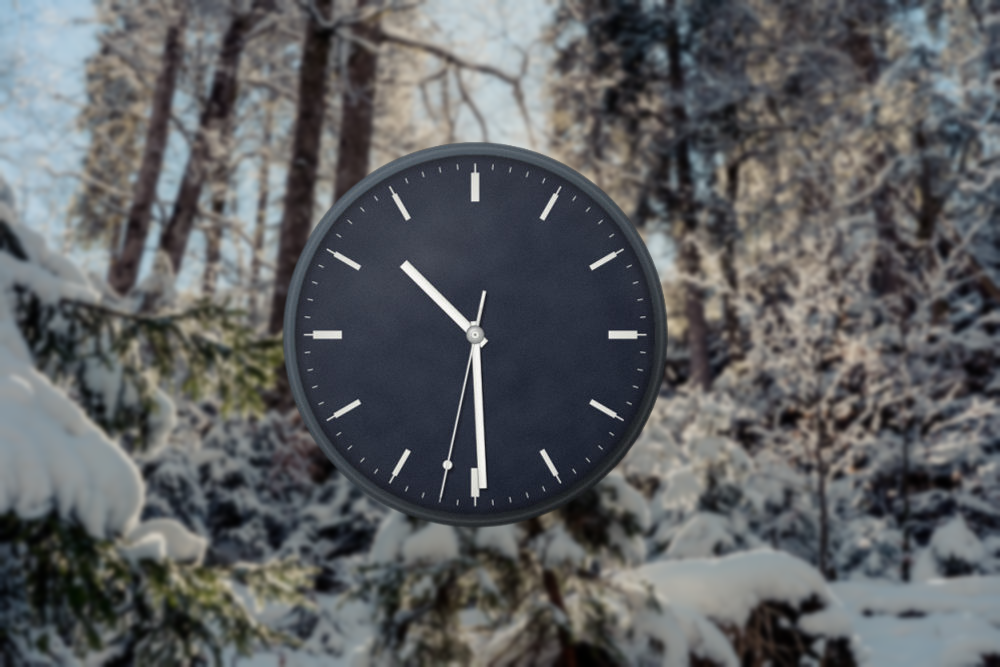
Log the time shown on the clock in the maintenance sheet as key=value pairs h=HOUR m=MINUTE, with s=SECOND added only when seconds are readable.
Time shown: h=10 m=29 s=32
